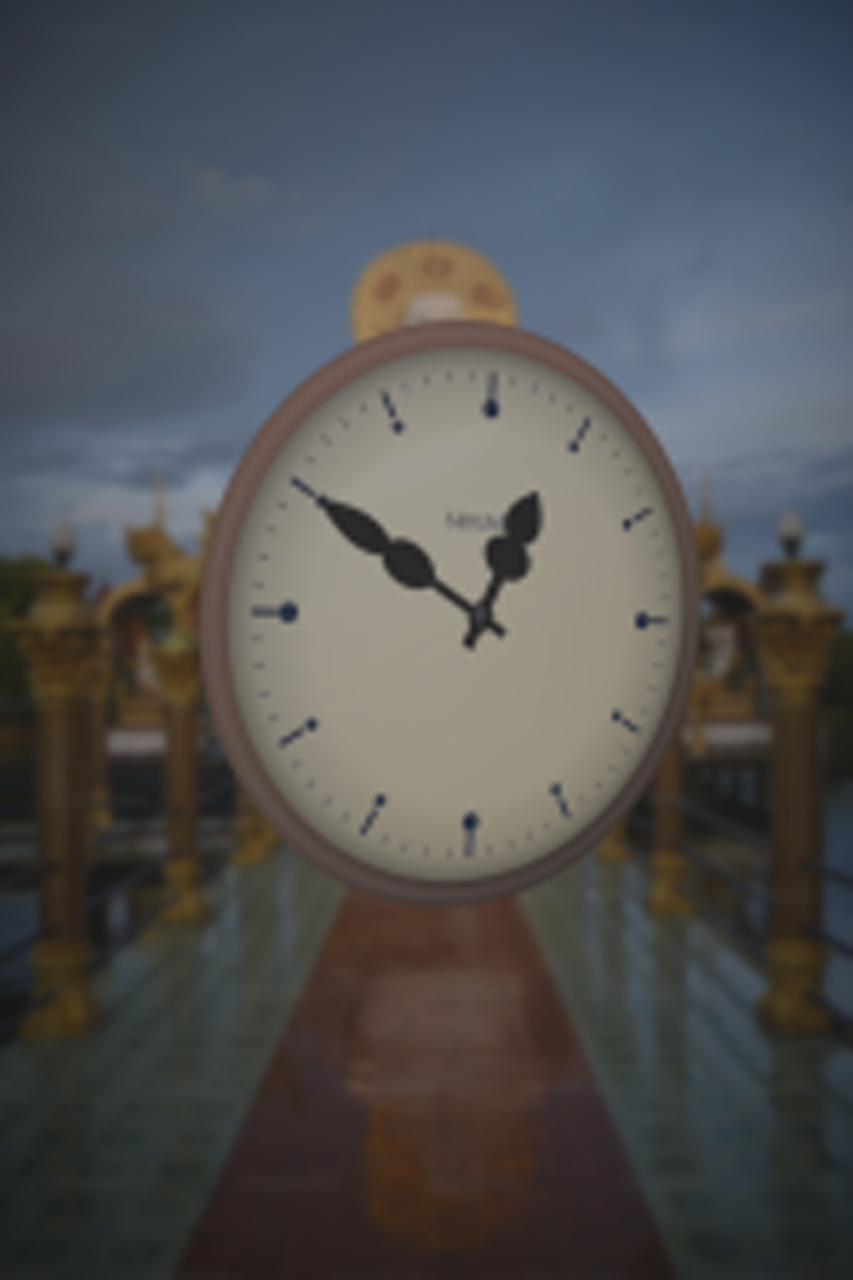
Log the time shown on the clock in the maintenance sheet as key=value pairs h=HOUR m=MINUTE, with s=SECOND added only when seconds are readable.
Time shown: h=12 m=50
